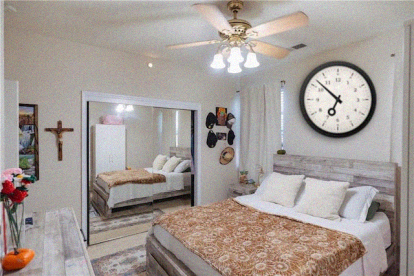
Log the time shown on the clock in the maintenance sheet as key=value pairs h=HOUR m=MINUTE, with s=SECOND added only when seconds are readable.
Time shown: h=6 m=52
